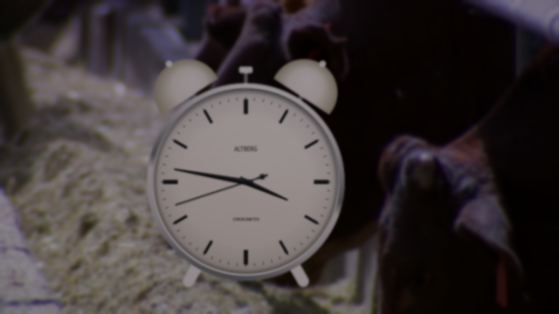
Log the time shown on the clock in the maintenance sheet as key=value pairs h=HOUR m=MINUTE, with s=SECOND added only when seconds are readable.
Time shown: h=3 m=46 s=42
